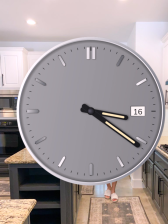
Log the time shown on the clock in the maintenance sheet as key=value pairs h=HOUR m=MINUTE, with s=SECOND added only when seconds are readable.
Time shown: h=3 m=21
